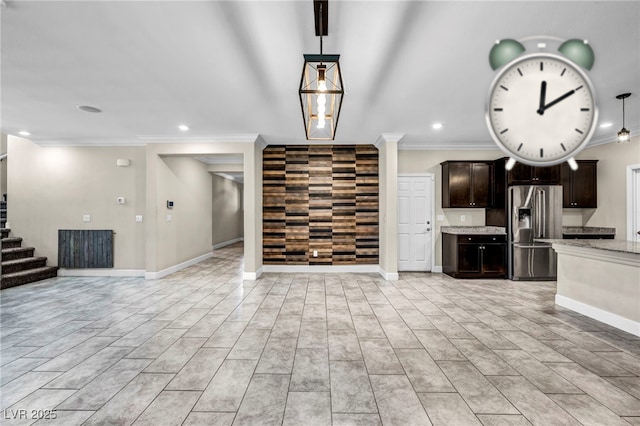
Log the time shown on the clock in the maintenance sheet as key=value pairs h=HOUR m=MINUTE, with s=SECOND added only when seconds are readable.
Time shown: h=12 m=10
